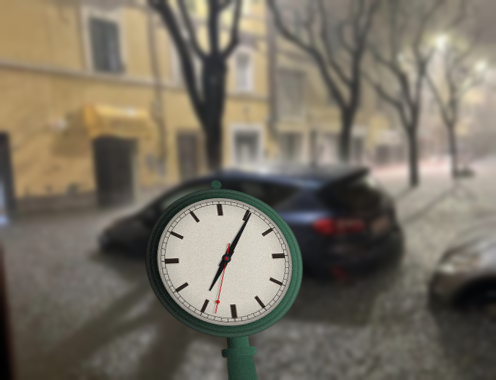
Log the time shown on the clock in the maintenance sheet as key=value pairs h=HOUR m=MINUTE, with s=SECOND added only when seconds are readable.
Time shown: h=7 m=5 s=33
